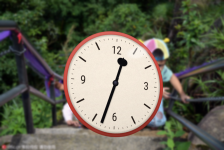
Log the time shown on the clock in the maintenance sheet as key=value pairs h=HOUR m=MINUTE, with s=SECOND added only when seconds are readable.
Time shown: h=12 m=33
